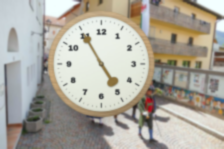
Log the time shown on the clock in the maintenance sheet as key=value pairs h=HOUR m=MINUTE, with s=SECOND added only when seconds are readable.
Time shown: h=4 m=55
